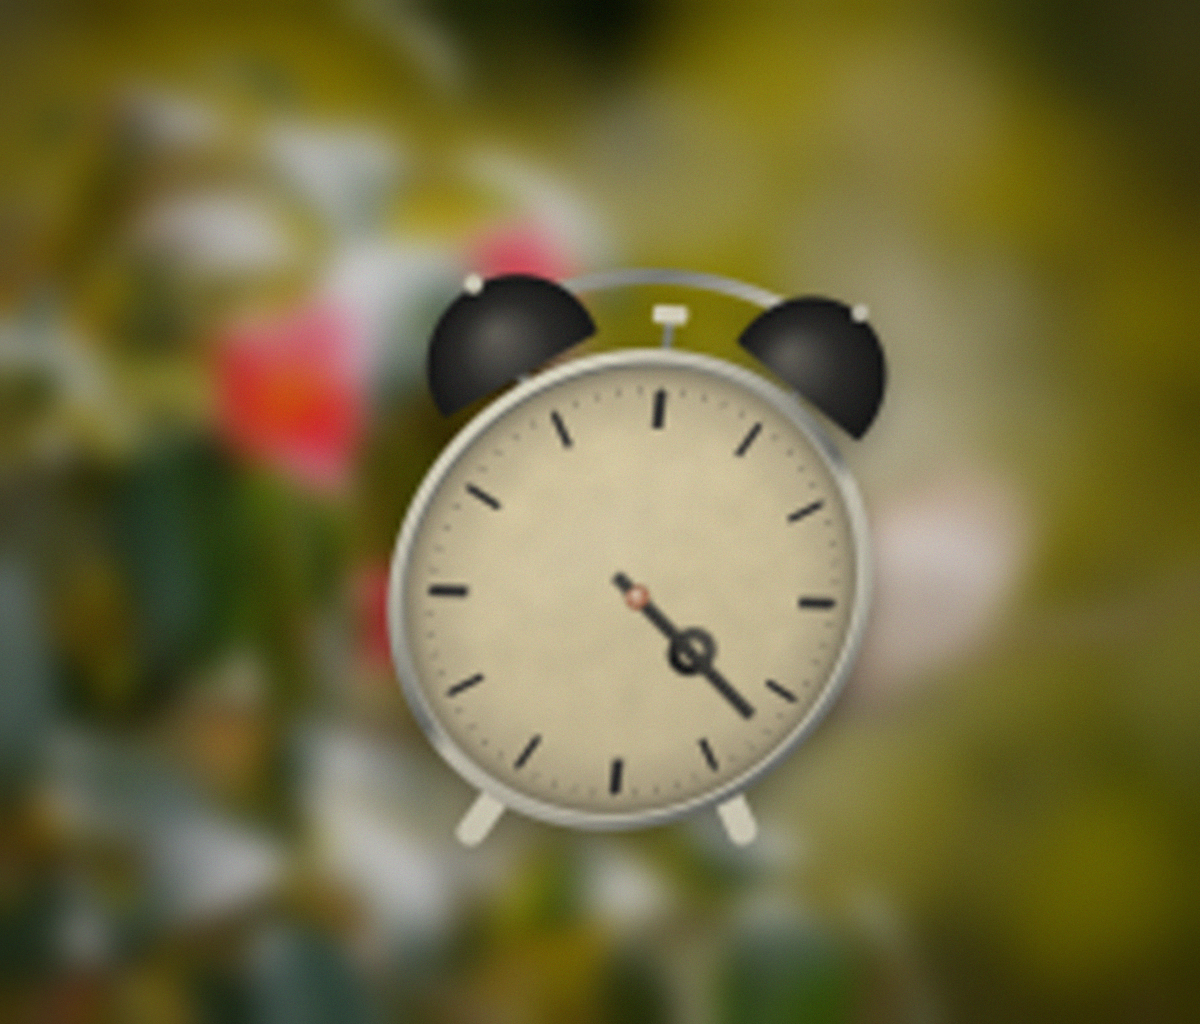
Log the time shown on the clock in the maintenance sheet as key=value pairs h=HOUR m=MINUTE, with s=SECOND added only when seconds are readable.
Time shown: h=4 m=22
